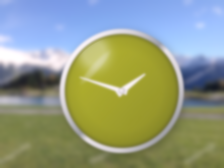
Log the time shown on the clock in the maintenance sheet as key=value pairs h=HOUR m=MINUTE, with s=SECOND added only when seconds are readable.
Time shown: h=1 m=48
